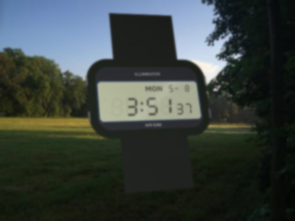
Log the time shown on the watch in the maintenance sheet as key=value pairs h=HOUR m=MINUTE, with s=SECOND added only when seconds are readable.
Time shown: h=3 m=51 s=37
